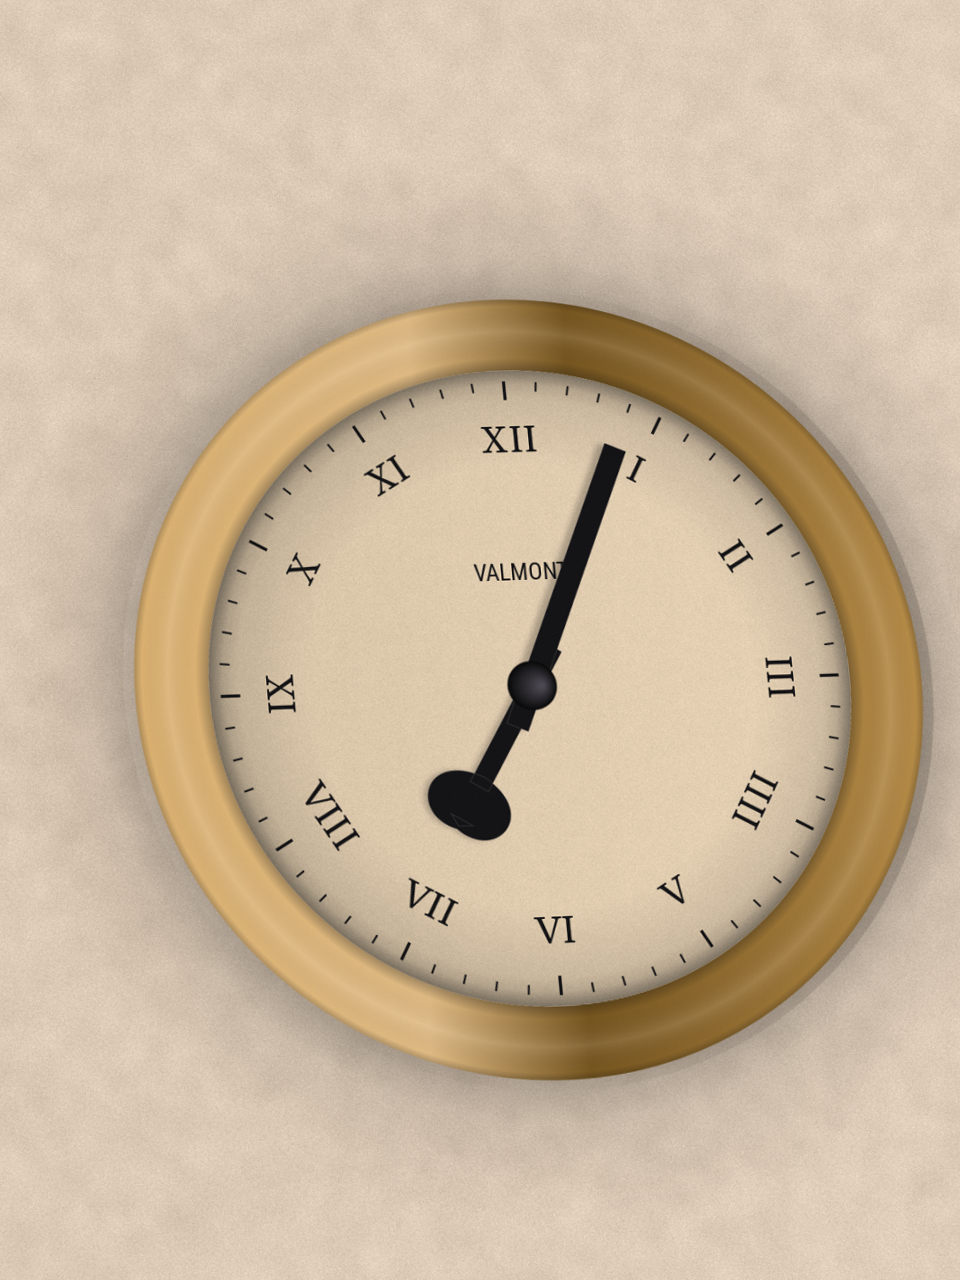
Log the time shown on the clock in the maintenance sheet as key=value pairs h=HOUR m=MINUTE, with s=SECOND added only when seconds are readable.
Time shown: h=7 m=4
